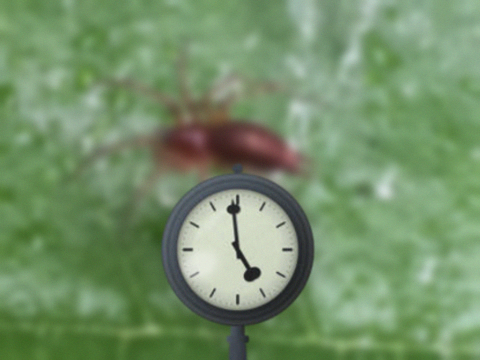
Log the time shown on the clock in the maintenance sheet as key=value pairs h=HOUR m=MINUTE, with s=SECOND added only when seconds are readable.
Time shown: h=4 m=59
